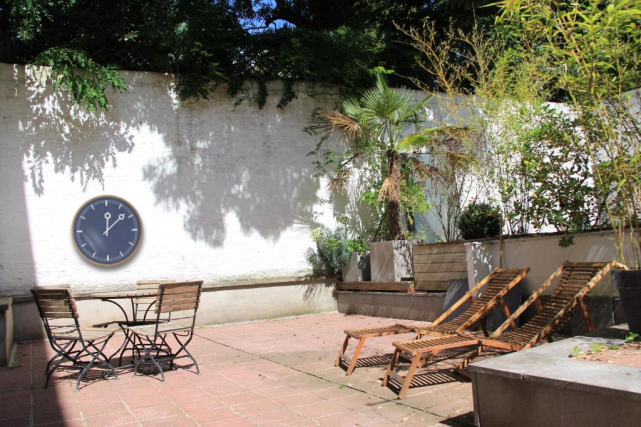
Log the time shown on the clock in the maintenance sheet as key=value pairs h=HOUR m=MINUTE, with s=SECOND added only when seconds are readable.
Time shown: h=12 m=8
